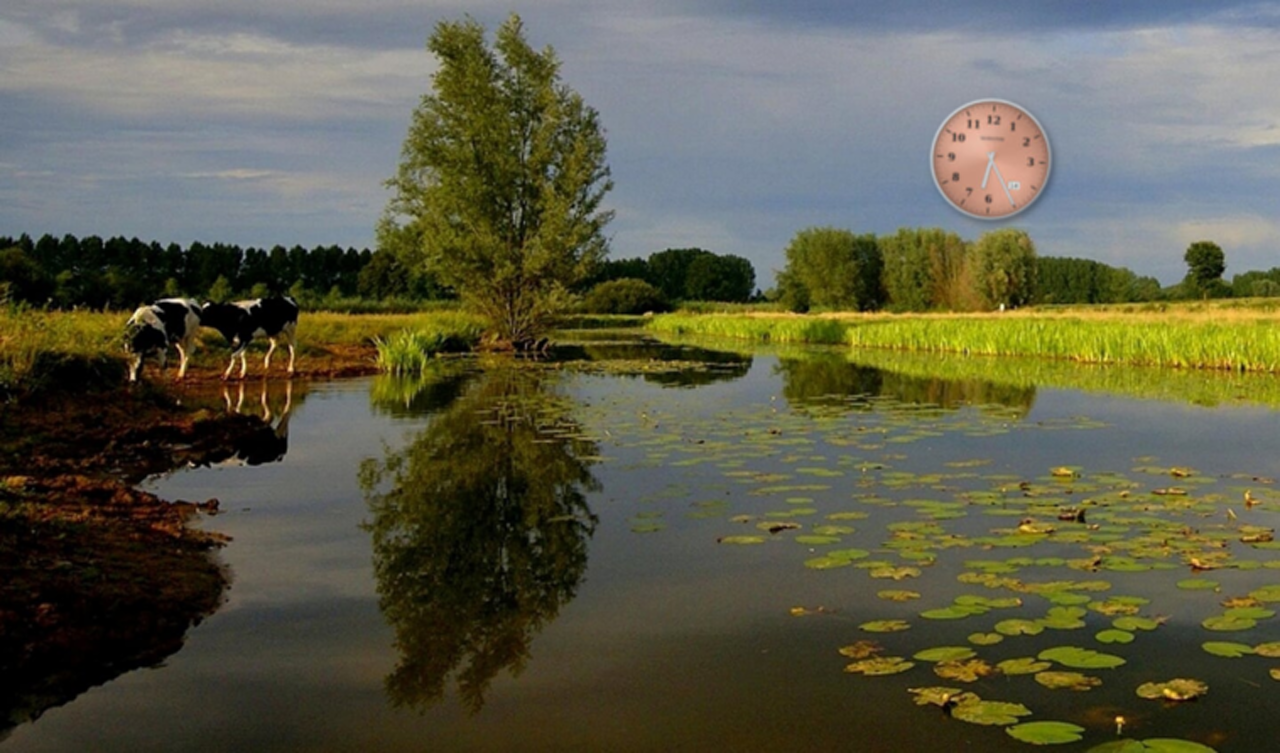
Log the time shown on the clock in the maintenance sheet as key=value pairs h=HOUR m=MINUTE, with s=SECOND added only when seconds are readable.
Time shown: h=6 m=25
